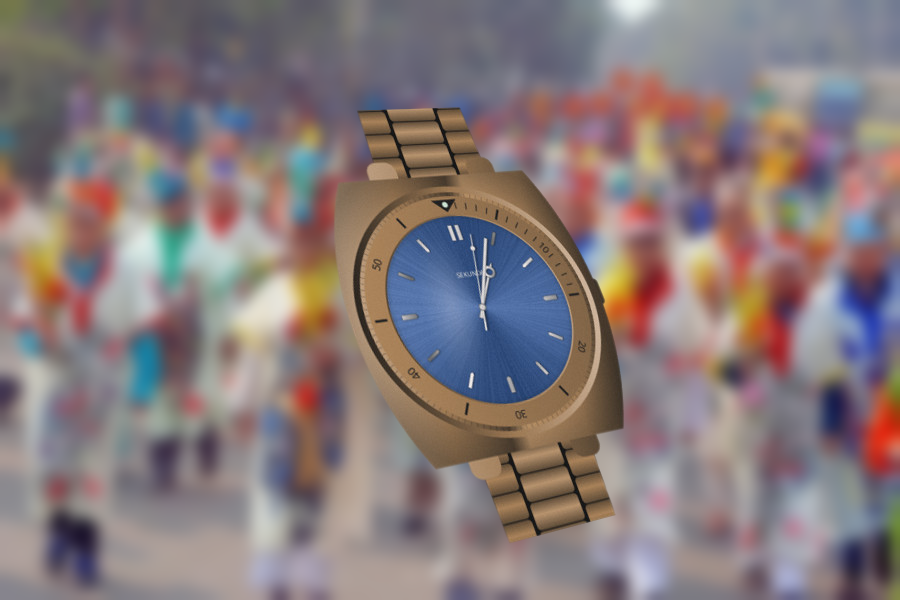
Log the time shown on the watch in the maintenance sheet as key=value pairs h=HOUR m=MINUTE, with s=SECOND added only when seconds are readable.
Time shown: h=1 m=4 s=2
